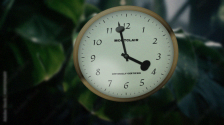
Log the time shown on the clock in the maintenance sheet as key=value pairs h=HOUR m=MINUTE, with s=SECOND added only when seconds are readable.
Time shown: h=3 m=58
